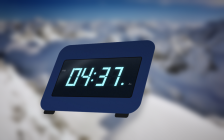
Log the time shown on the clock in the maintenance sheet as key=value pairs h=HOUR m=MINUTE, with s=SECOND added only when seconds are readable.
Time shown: h=4 m=37
